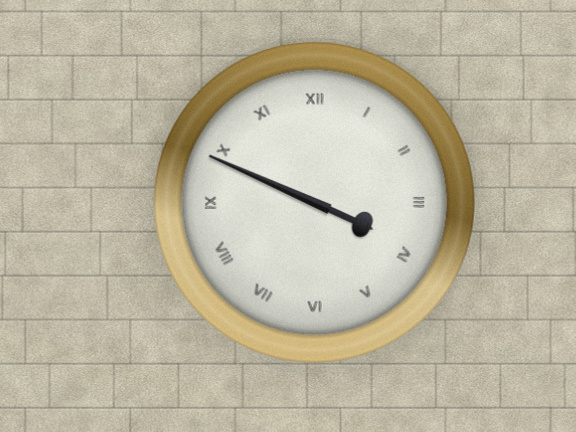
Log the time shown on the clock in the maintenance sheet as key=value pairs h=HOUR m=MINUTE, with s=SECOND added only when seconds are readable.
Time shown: h=3 m=49
